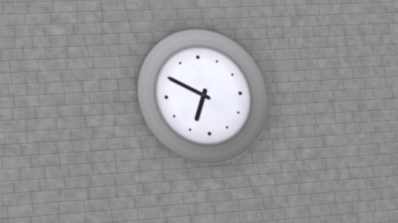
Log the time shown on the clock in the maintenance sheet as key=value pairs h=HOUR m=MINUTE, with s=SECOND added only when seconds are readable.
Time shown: h=6 m=50
